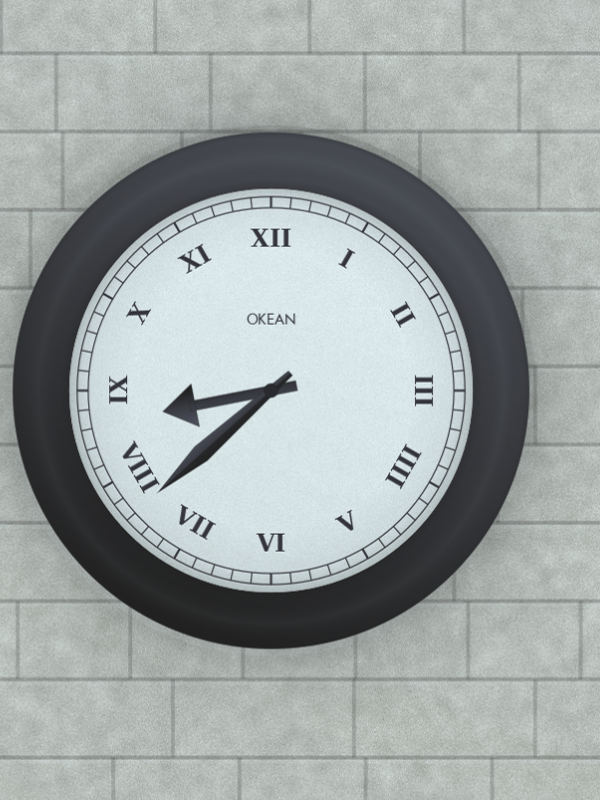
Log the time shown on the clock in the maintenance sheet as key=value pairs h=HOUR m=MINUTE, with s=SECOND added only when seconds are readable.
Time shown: h=8 m=38
